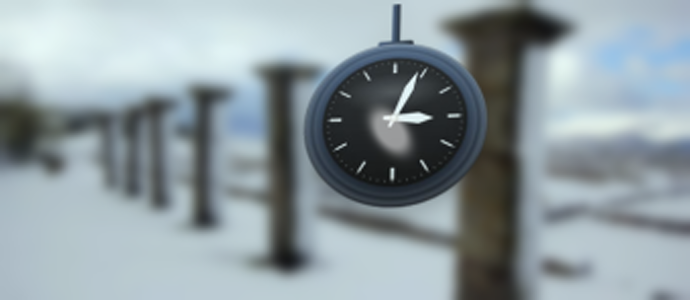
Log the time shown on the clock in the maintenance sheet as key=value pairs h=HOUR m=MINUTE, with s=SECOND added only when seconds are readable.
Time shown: h=3 m=4
